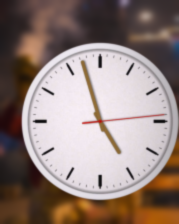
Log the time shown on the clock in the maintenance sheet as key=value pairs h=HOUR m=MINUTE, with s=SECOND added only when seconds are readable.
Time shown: h=4 m=57 s=14
